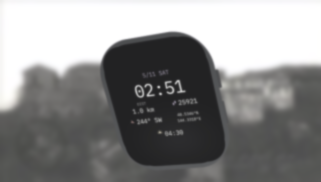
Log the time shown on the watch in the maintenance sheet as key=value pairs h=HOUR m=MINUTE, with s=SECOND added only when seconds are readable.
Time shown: h=2 m=51
